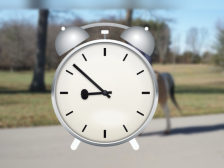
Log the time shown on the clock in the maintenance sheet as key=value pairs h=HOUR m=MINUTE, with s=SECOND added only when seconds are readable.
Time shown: h=8 m=52
